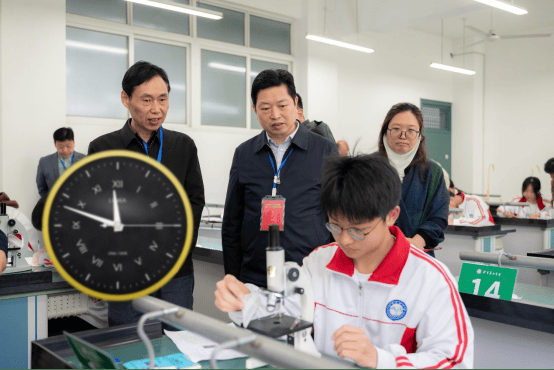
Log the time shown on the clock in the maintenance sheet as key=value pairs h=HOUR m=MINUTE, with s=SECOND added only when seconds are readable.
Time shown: h=11 m=48 s=15
